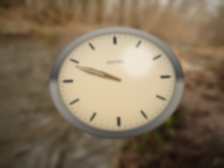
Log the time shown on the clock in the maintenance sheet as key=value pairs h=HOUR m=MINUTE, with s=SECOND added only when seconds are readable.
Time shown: h=9 m=49
